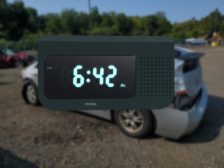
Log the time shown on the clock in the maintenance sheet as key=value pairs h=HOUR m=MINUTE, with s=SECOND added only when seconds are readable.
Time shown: h=6 m=42
